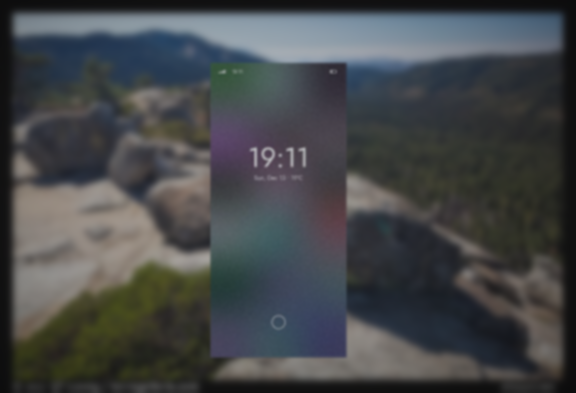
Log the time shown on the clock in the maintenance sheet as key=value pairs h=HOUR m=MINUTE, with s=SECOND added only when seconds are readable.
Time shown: h=19 m=11
